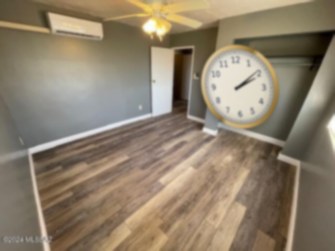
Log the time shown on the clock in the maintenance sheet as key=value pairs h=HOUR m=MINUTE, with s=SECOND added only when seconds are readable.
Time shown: h=2 m=9
